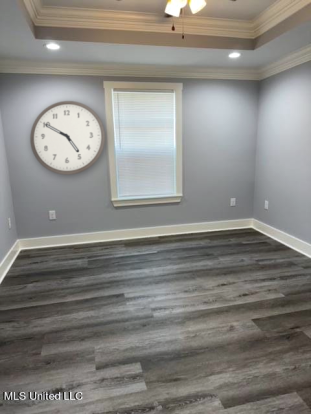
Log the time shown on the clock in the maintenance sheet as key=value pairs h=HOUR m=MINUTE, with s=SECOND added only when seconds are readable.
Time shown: h=4 m=50
